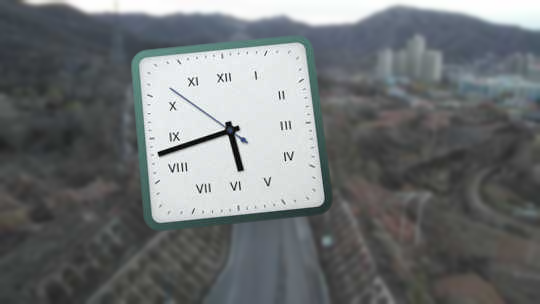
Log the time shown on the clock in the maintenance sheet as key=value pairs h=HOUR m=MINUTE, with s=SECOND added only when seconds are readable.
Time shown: h=5 m=42 s=52
